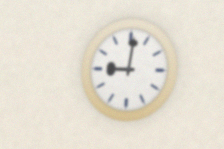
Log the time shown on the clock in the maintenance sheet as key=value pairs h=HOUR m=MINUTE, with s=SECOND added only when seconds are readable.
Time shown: h=9 m=1
